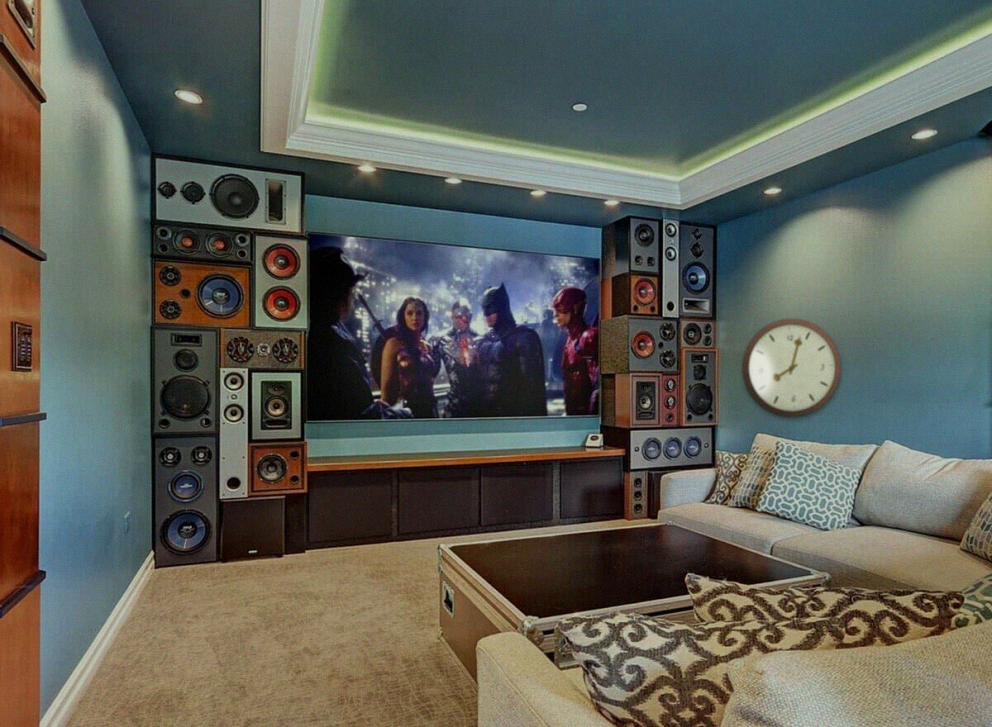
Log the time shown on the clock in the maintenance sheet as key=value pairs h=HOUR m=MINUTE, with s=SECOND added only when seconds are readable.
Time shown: h=8 m=3
